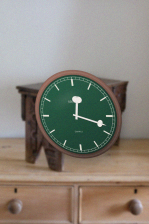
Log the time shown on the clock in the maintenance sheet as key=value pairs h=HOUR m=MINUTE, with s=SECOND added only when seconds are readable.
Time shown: h=12 m=18
